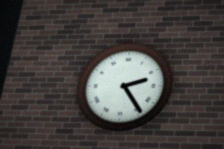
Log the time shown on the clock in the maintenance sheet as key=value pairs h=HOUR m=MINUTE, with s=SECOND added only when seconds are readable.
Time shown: h=2 m=24
